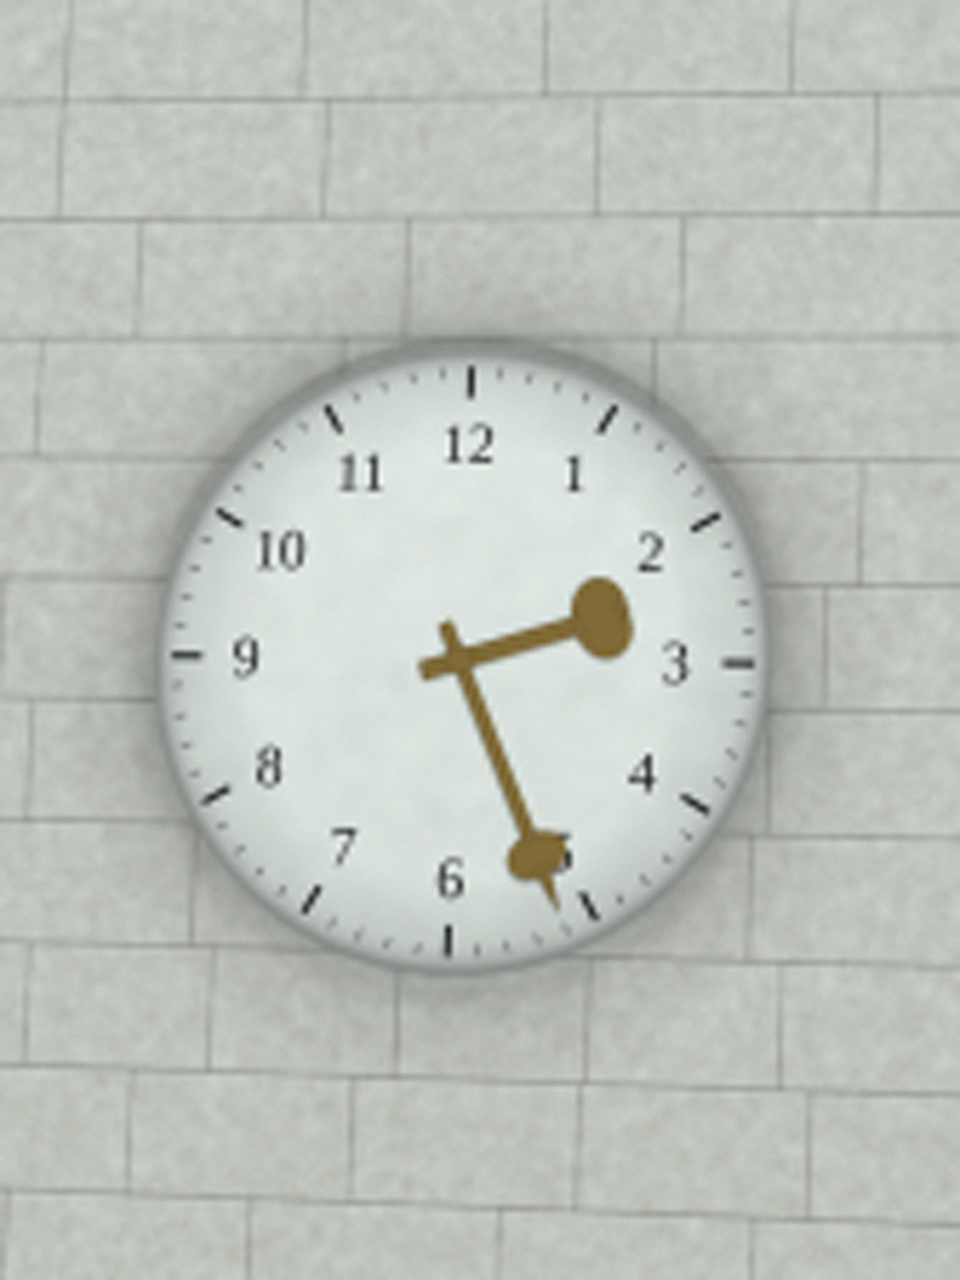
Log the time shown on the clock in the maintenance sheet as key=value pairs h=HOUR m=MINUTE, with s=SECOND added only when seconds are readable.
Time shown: h=2 m=26
